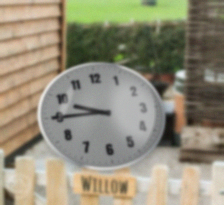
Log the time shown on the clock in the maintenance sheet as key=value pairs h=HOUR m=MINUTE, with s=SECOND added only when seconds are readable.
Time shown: h=9 m=45
